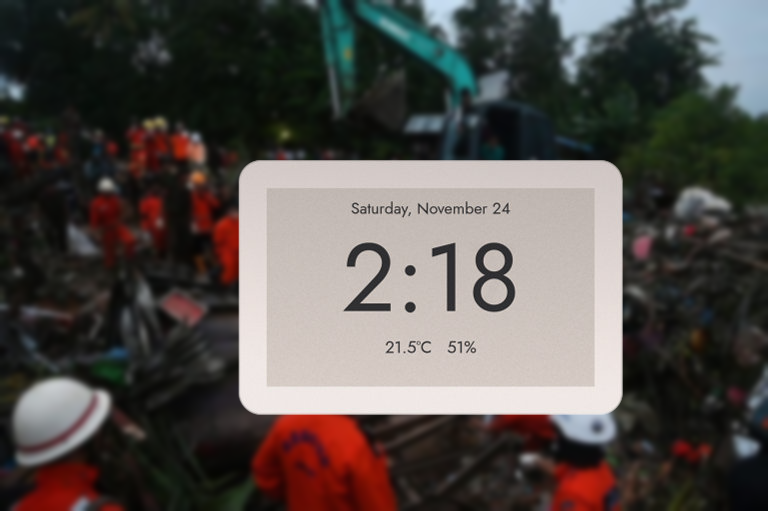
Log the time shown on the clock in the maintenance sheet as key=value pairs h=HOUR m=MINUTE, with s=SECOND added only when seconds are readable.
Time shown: h=2 m=18
